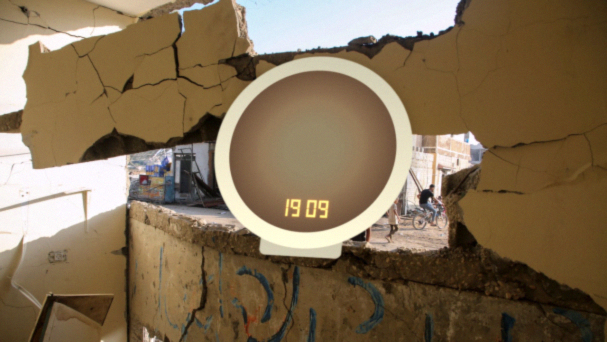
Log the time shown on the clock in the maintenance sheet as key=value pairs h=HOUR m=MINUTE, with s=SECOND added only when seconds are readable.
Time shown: h=19 m=9
